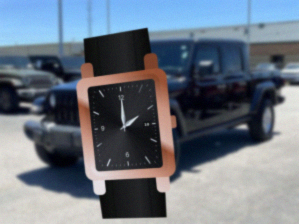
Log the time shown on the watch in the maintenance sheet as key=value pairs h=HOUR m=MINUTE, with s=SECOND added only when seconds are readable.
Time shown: h=2 m=0
